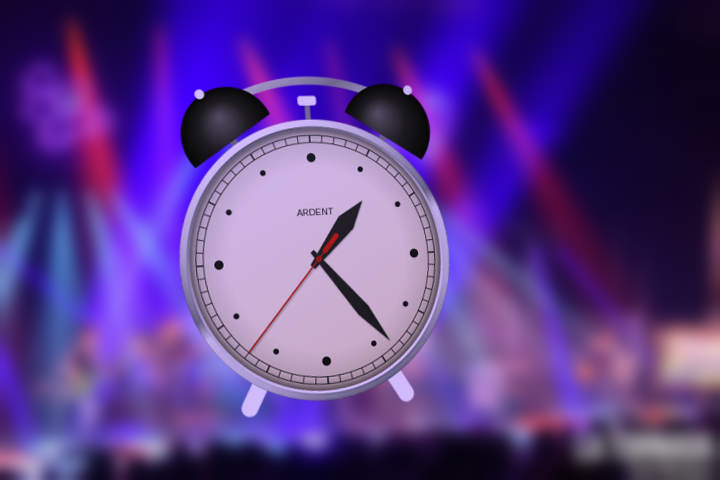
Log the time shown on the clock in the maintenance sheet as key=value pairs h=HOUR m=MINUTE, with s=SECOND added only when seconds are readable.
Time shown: h=1 m=23 s=37
